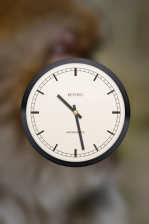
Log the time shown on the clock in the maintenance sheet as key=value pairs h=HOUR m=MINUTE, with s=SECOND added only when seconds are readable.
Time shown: h=10 m=28
